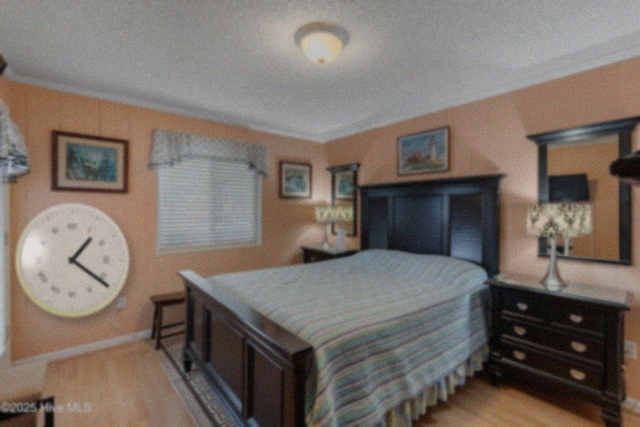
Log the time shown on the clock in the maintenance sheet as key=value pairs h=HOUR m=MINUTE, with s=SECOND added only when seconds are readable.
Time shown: h=1 m=21
